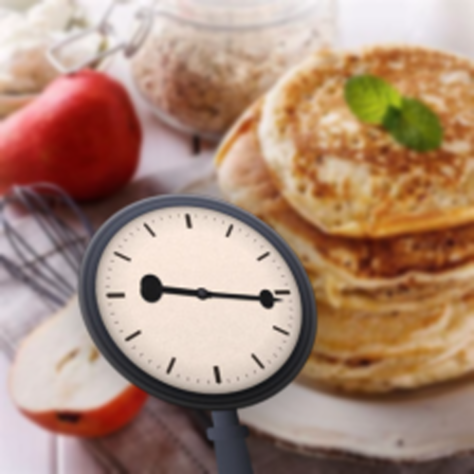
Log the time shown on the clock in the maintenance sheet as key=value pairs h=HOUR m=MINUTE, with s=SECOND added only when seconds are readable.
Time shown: h=9 m=16
